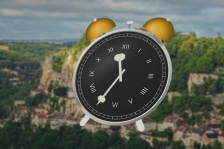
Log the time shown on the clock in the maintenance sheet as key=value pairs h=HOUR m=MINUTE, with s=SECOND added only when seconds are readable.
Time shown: h=11 m=35
